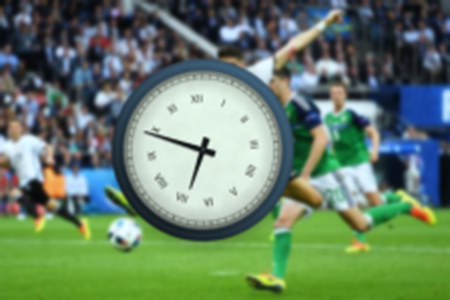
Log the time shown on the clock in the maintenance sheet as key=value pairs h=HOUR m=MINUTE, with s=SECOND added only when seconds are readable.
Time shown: h=6 m=49
